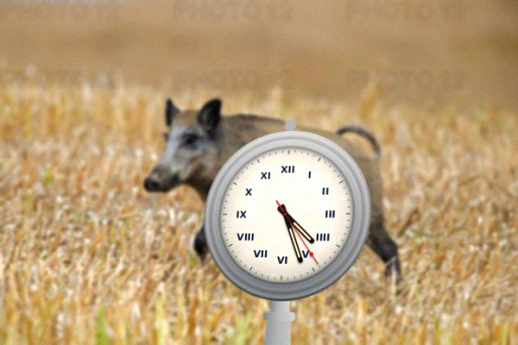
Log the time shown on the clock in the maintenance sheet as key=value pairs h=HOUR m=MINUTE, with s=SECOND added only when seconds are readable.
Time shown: h=4 m=26 s=24
